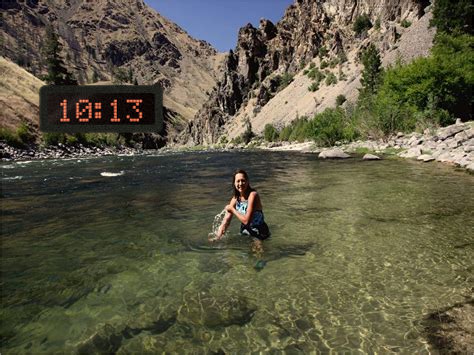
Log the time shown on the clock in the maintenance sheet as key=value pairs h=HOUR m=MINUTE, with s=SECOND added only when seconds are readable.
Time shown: h=10 m=13
